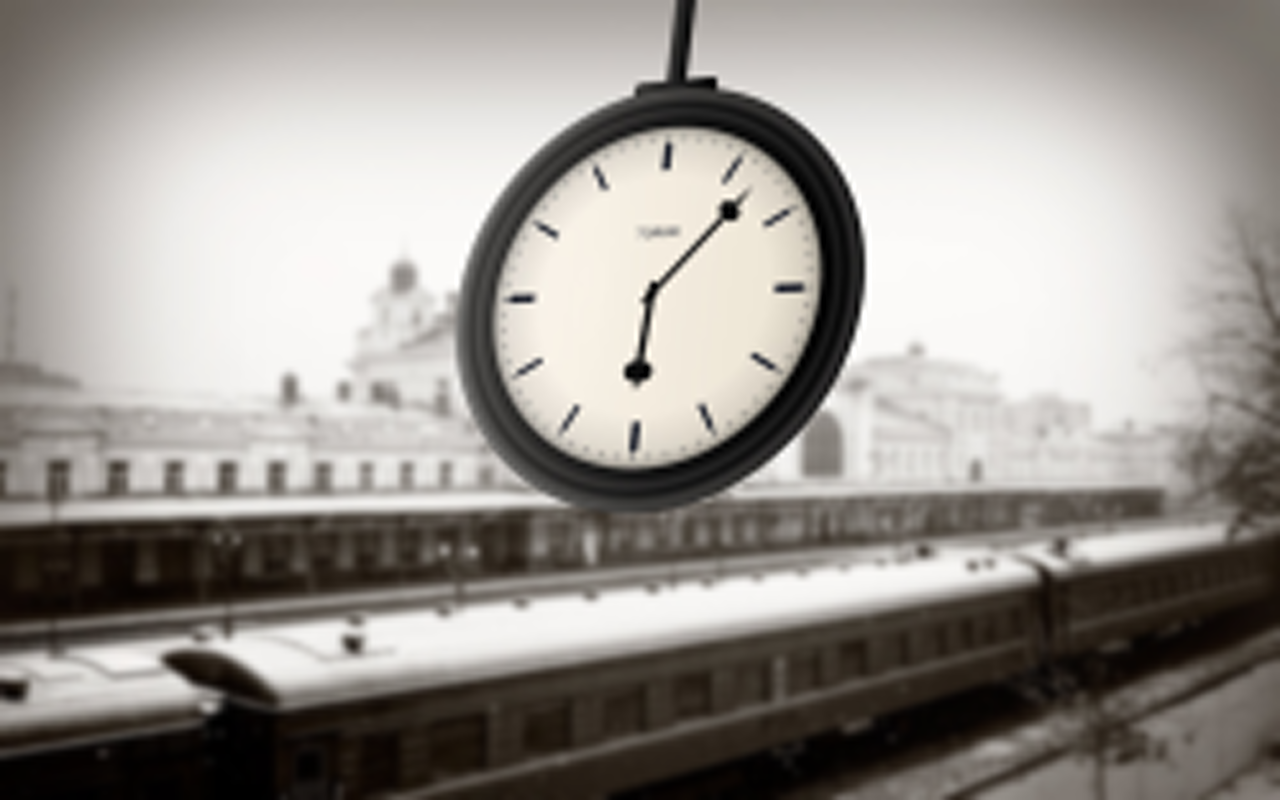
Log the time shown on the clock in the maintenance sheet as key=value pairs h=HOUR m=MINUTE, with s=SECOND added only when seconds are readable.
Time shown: h=6 m=7
